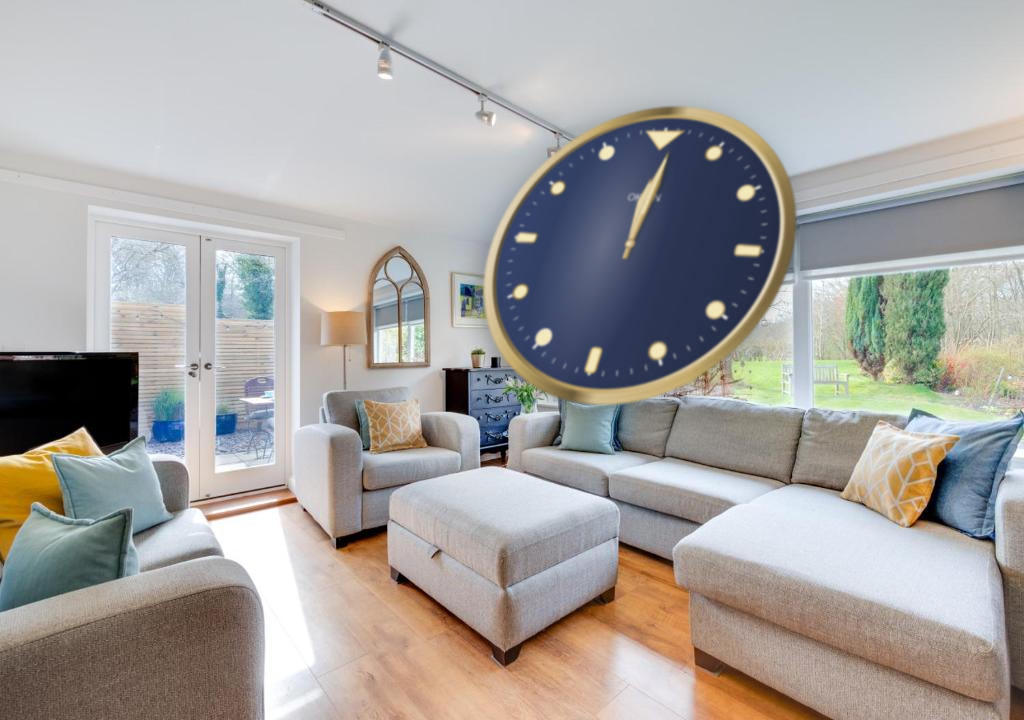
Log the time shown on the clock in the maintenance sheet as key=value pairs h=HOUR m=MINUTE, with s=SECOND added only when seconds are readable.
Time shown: h=12 m=1
